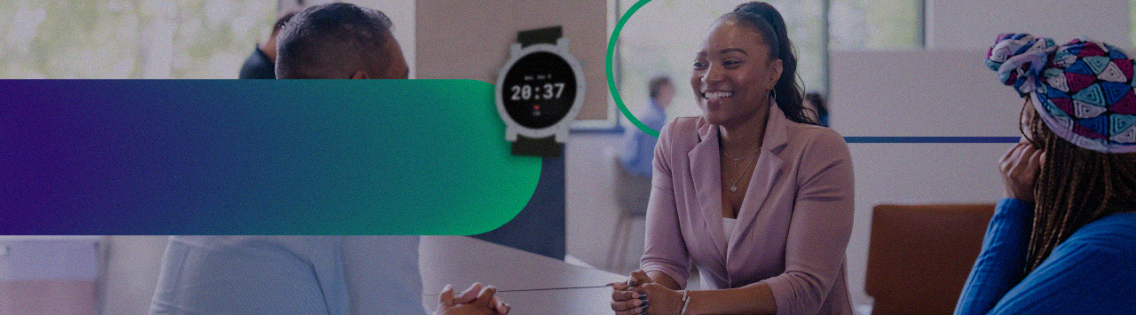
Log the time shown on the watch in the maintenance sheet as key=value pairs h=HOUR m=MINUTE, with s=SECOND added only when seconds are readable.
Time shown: h=20 m=37
